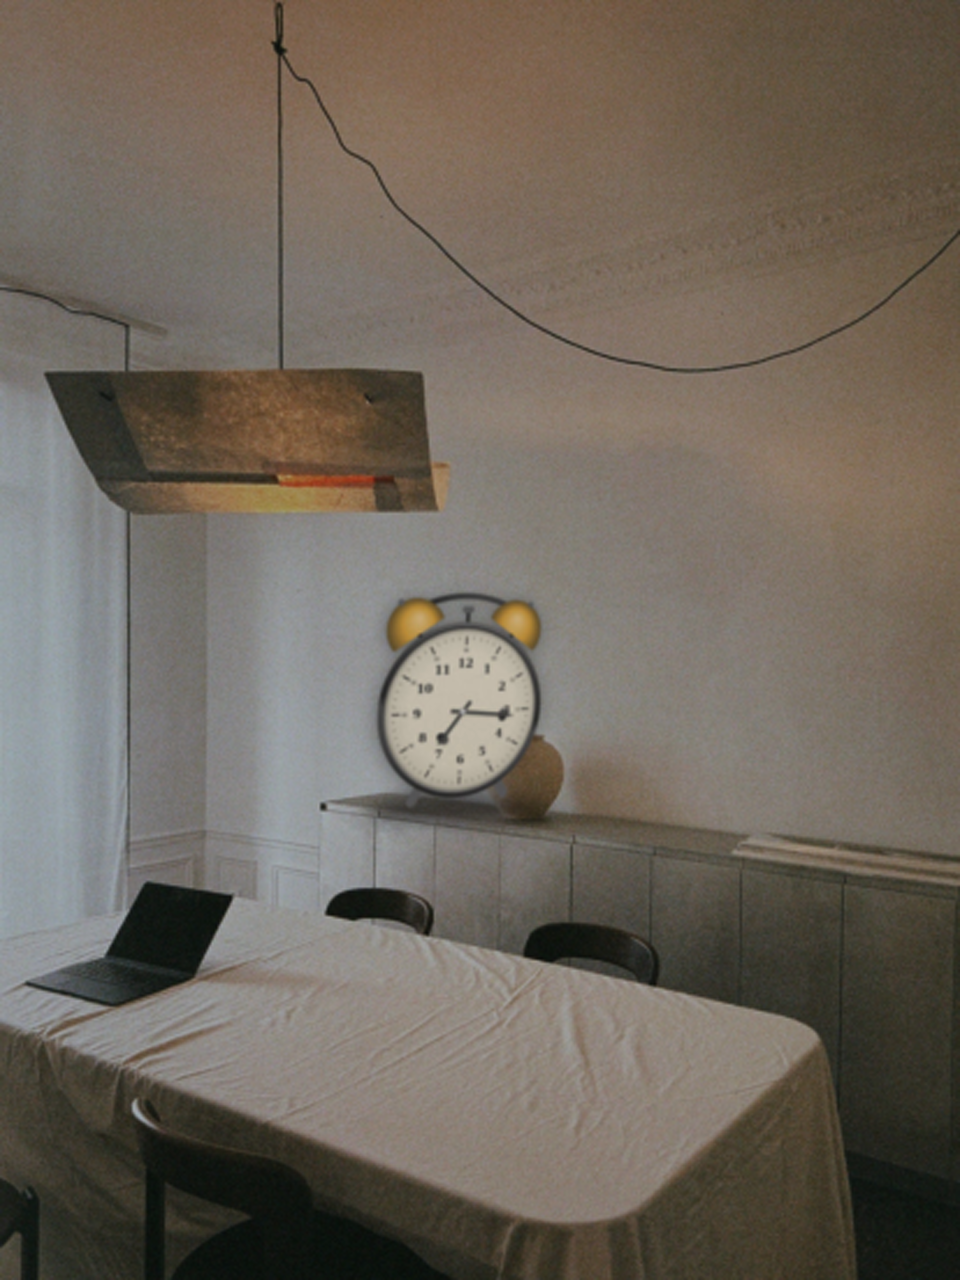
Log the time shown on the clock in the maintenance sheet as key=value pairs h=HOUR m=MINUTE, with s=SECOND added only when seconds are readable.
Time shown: h=7 m=16
